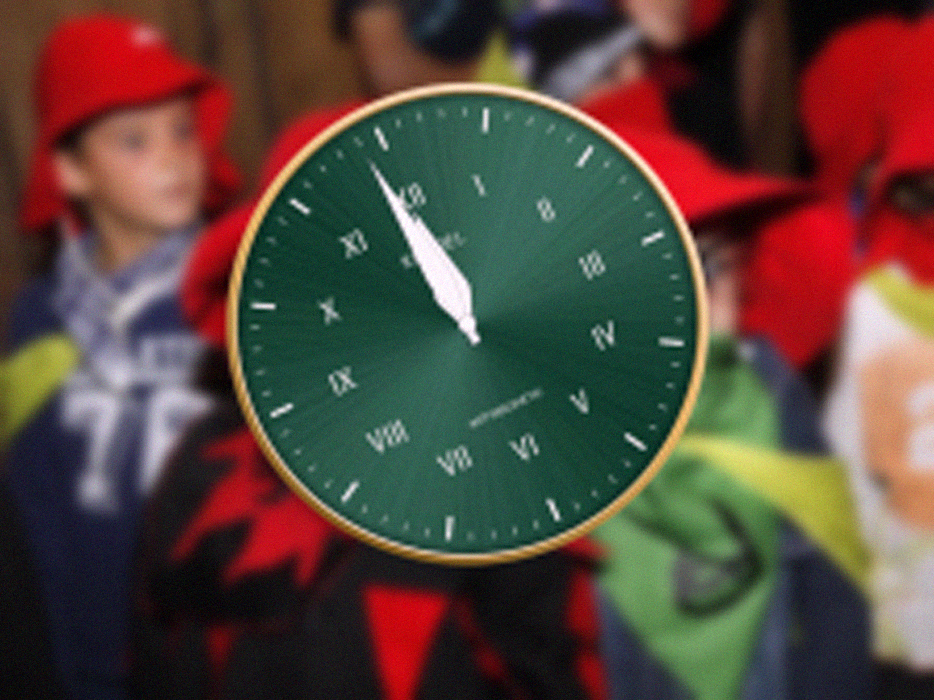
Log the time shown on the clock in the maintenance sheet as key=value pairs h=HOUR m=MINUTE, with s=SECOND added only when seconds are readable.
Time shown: h=11 m=59
